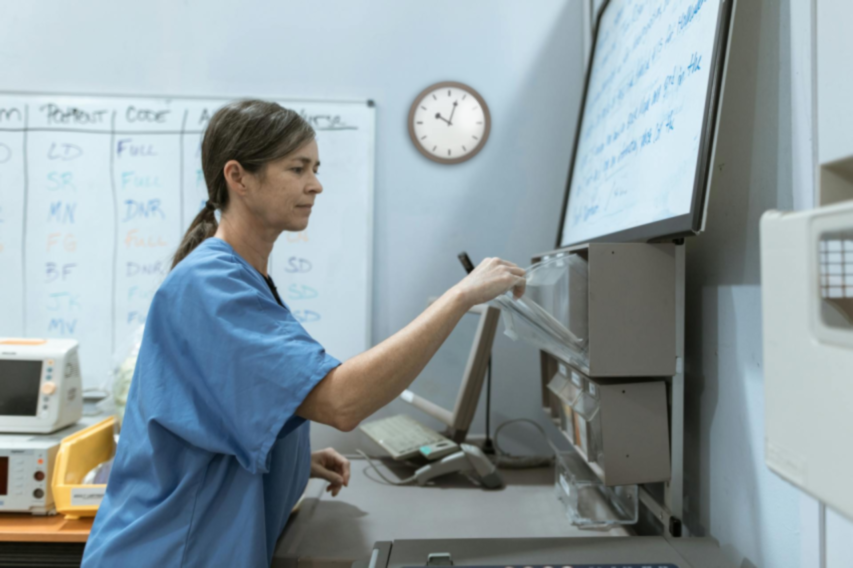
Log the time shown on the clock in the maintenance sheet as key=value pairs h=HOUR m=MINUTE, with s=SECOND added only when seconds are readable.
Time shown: h=10 m=3
